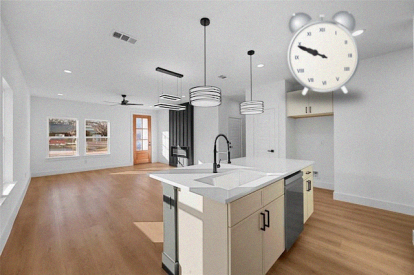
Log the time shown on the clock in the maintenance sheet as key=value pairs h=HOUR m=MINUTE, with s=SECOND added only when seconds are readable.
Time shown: h=9 m=49
